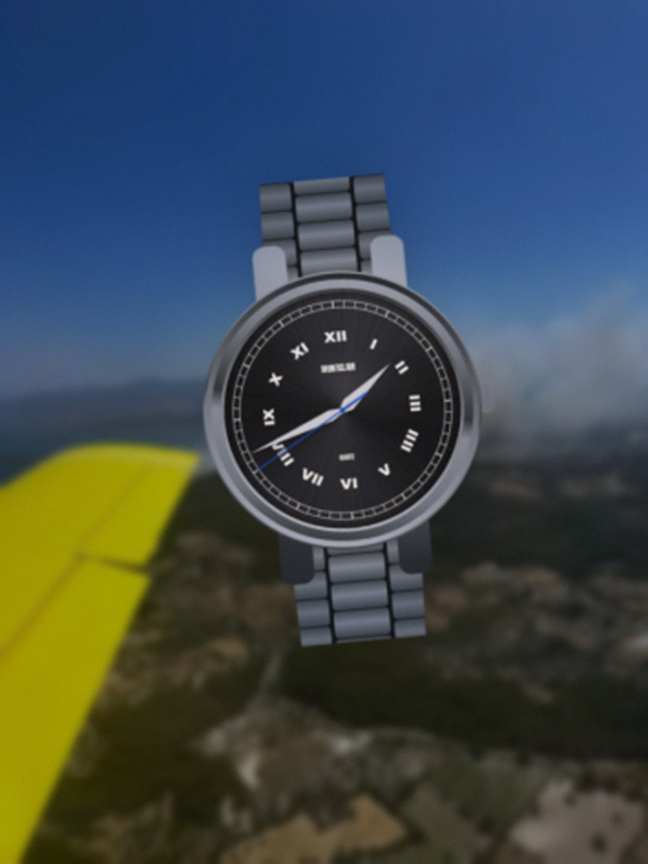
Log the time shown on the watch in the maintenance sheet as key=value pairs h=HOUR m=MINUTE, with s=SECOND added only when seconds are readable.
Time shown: h=1 m=41 s=40
